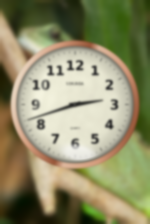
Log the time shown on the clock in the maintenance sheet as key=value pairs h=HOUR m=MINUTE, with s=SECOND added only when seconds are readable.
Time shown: h=2 m=42
